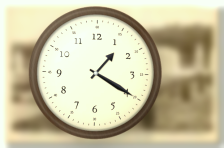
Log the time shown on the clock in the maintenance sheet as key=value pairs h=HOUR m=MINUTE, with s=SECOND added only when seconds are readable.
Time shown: h=1 m=20
